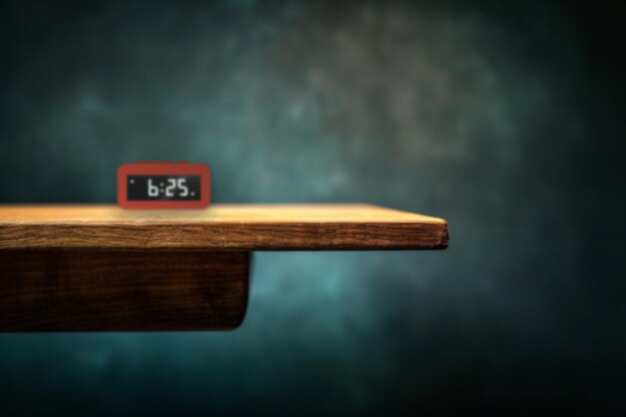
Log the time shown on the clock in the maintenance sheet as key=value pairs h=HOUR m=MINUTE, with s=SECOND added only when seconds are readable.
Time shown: h=6 m=25
